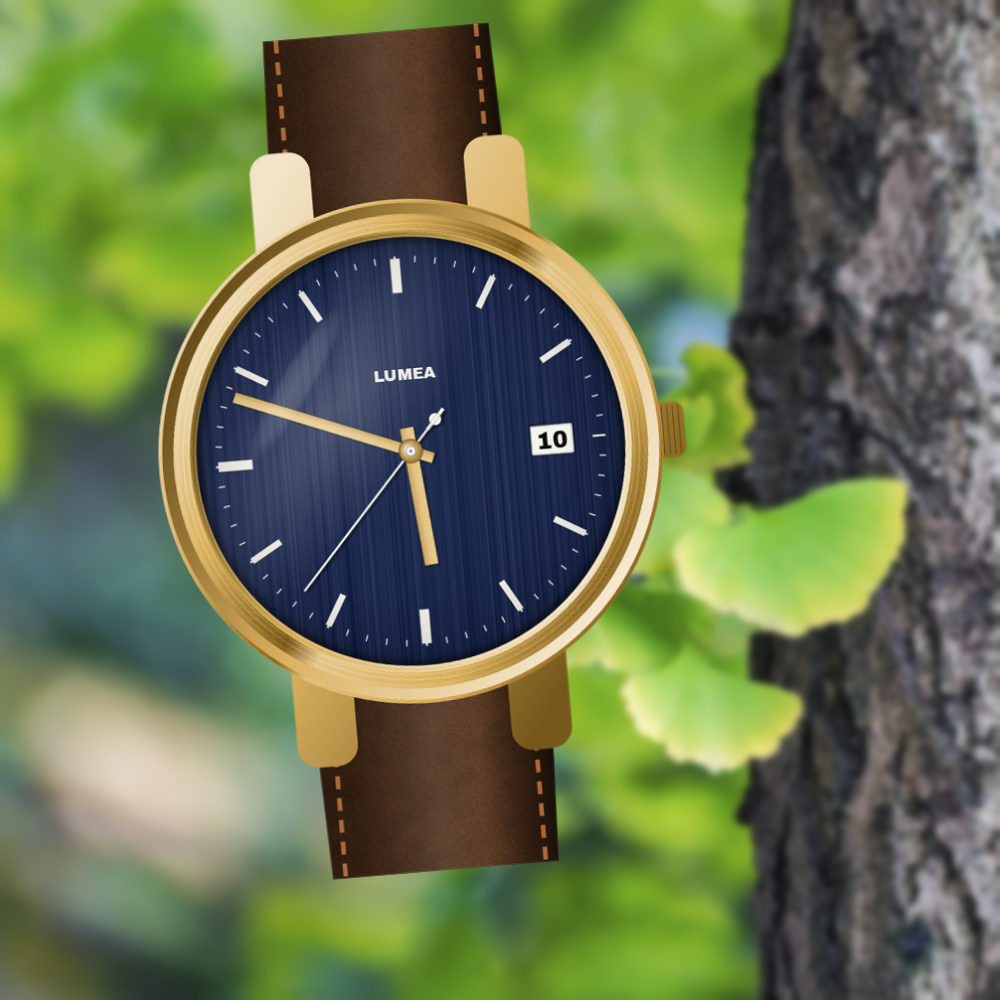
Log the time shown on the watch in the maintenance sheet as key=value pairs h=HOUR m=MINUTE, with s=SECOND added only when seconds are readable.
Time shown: h=5 m=48 s=37
